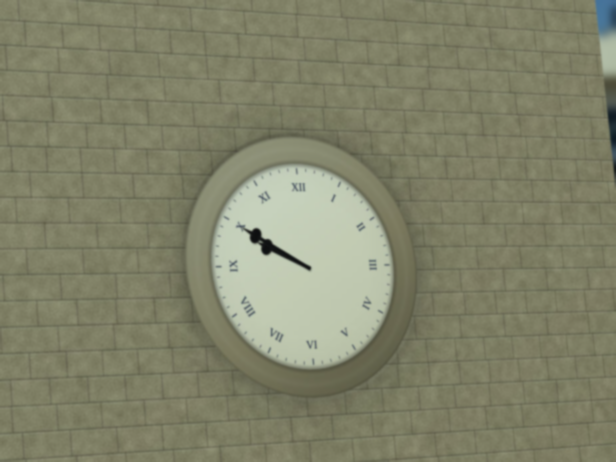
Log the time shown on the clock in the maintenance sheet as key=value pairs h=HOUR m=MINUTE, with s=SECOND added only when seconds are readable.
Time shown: h=9 m=50
